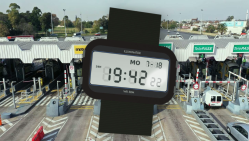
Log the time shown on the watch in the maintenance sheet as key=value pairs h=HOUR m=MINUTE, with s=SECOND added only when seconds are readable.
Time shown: h=19 m=42 s=22
